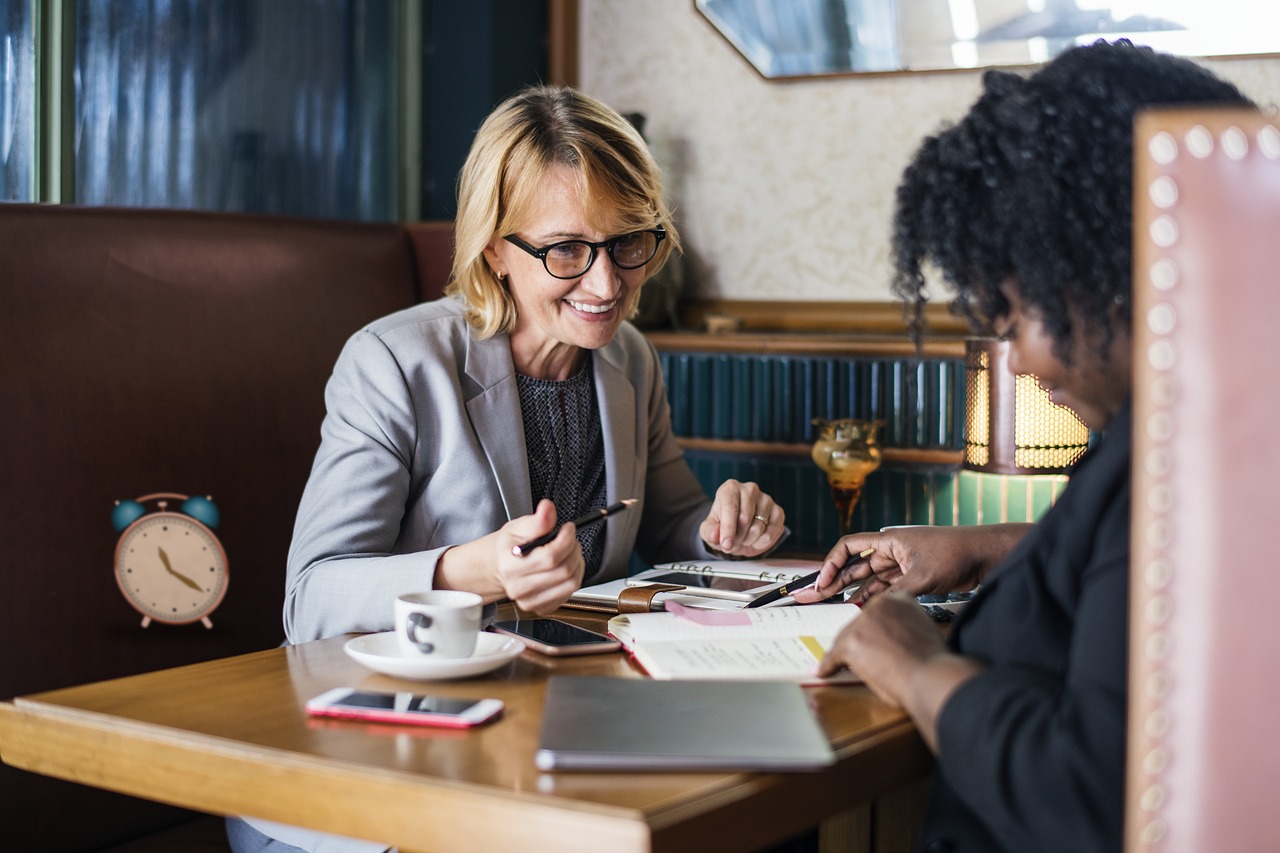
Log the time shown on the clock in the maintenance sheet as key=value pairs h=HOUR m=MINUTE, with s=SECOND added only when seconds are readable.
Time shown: h=11 m=21
